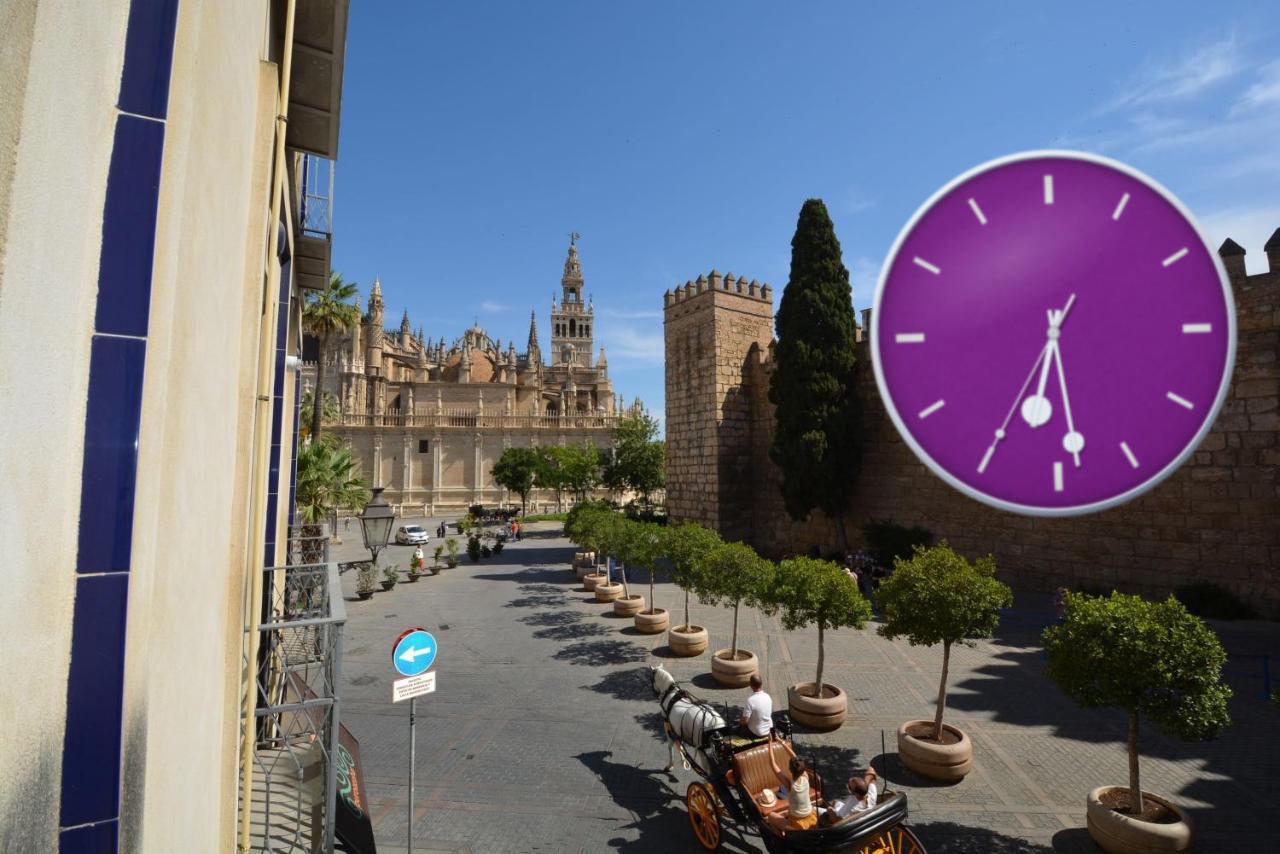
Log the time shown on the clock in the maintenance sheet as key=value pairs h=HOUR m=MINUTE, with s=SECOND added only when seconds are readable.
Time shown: h=6 m=28 s=35
